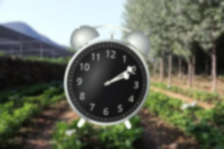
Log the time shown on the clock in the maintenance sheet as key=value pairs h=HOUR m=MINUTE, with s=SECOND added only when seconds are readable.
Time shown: h=2 m=9
